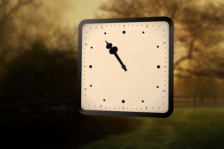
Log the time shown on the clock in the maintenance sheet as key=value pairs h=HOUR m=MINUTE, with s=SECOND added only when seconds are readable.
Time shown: h=10 m=54
